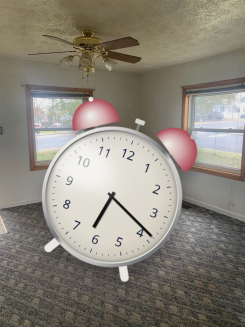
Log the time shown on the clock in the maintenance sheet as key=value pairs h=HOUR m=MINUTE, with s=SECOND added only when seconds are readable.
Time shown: h=6 m=19
